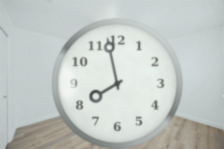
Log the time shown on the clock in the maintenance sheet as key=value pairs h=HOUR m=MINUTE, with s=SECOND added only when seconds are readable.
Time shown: h=7 m=58
